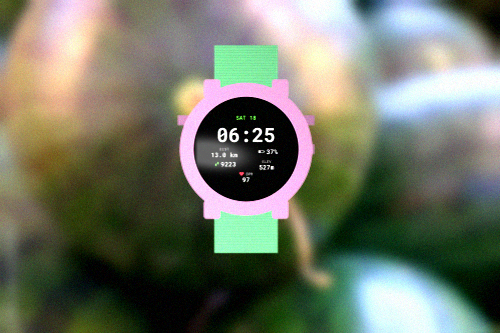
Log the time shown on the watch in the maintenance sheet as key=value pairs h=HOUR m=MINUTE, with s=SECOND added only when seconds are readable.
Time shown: h=6 m=25
